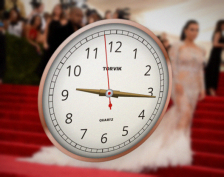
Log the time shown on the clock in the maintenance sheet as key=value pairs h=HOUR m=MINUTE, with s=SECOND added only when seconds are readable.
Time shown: h=9 m=15 s=58
